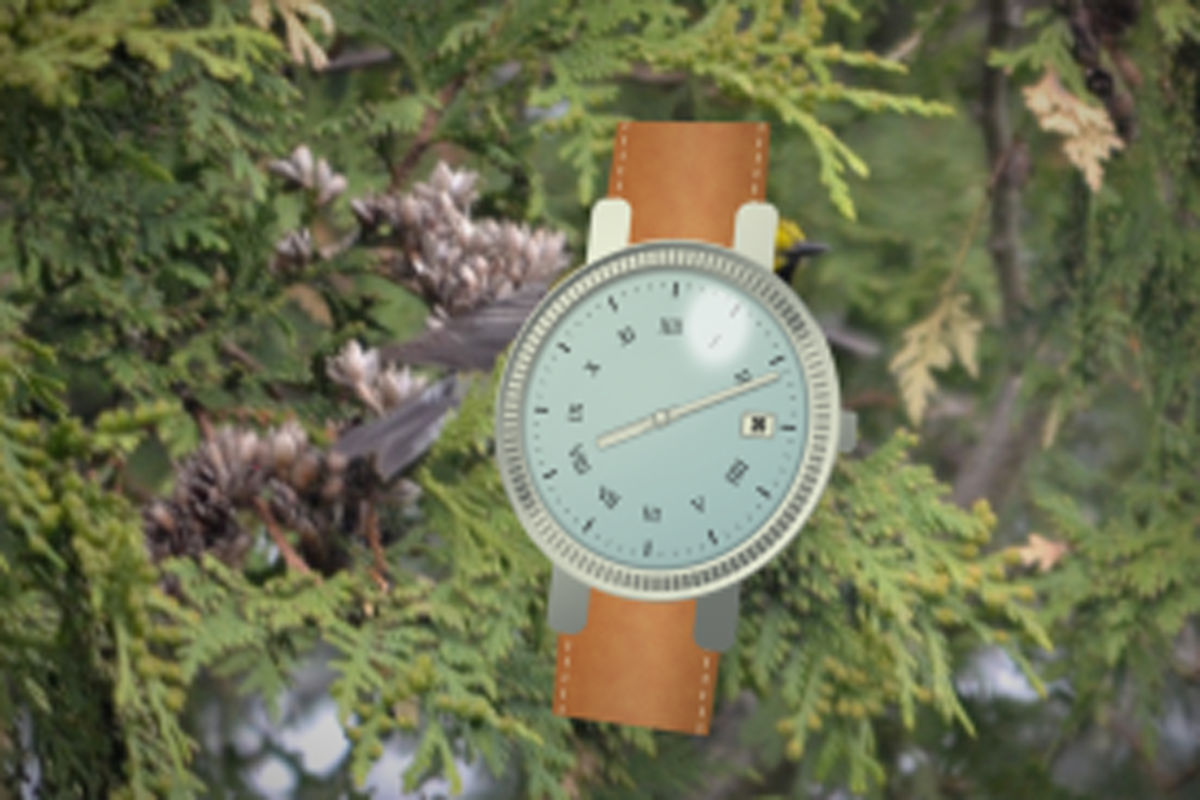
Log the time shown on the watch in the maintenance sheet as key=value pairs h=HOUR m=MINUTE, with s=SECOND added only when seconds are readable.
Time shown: h=8 m=11
